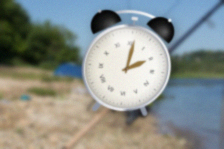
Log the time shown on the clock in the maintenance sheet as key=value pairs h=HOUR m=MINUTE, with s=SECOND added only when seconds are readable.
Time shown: h=2 m=1
